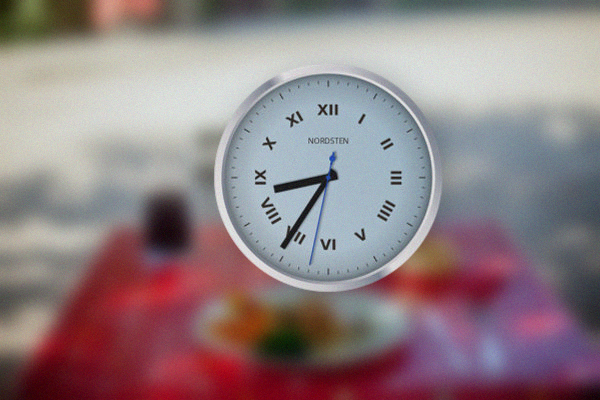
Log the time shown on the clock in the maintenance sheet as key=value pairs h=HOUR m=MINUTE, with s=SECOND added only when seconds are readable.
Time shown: h=8 m=35 s=32
